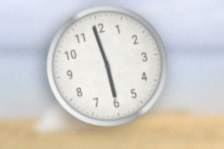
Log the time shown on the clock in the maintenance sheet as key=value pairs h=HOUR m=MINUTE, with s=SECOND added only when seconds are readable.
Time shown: h=5 m=59
